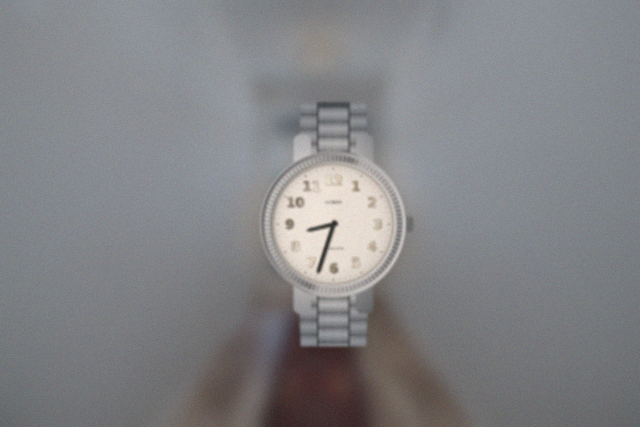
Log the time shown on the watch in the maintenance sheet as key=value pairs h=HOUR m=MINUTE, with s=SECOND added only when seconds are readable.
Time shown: h=8 m=33
